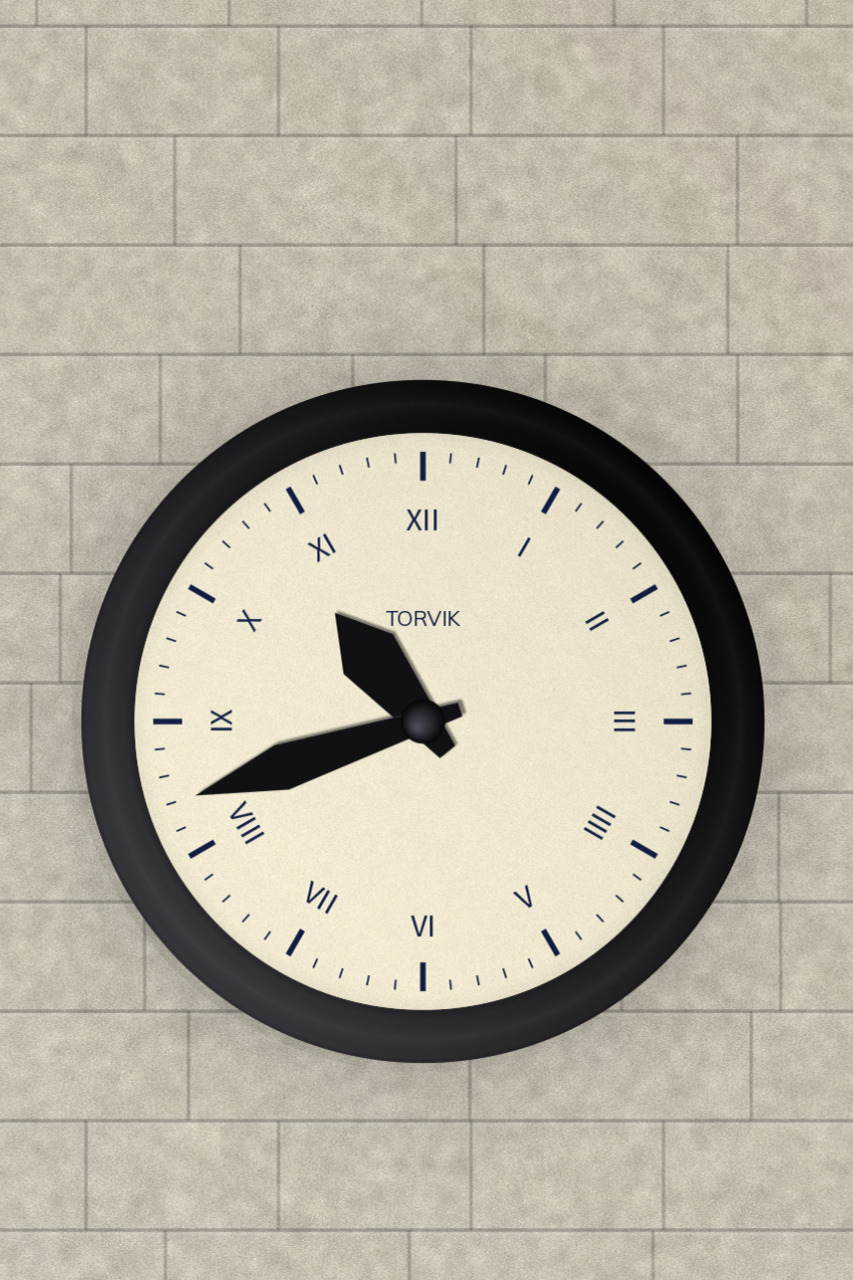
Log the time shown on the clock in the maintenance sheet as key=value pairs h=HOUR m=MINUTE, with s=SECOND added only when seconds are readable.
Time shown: h=10 m=42
